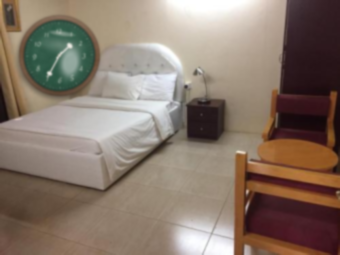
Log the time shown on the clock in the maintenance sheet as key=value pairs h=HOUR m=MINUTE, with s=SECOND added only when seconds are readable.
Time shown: h=1 m=35
